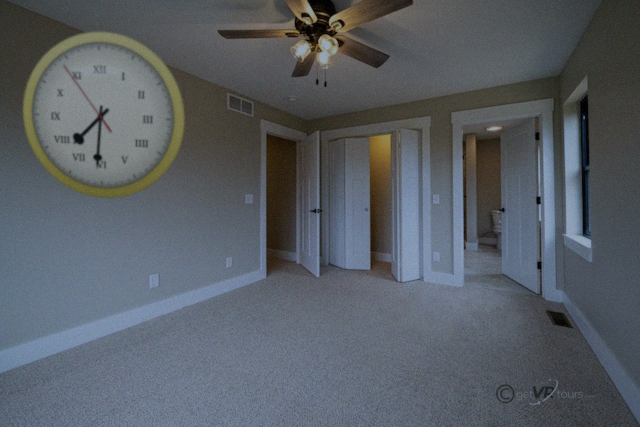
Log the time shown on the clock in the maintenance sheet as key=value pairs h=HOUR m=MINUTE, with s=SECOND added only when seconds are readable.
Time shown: h=7 m=30 s=54
